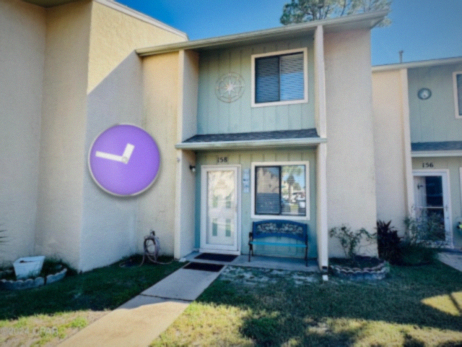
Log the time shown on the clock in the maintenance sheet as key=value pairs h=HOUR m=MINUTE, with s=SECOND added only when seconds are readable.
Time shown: h=12 m=47
